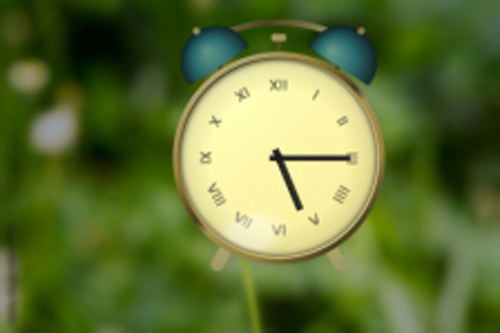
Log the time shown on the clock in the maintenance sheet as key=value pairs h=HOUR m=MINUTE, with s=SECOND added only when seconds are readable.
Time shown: h=5 m=15
